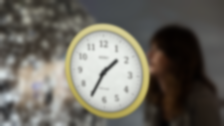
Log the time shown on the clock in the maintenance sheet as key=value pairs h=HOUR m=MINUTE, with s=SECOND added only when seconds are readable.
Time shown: h=1 m=35
